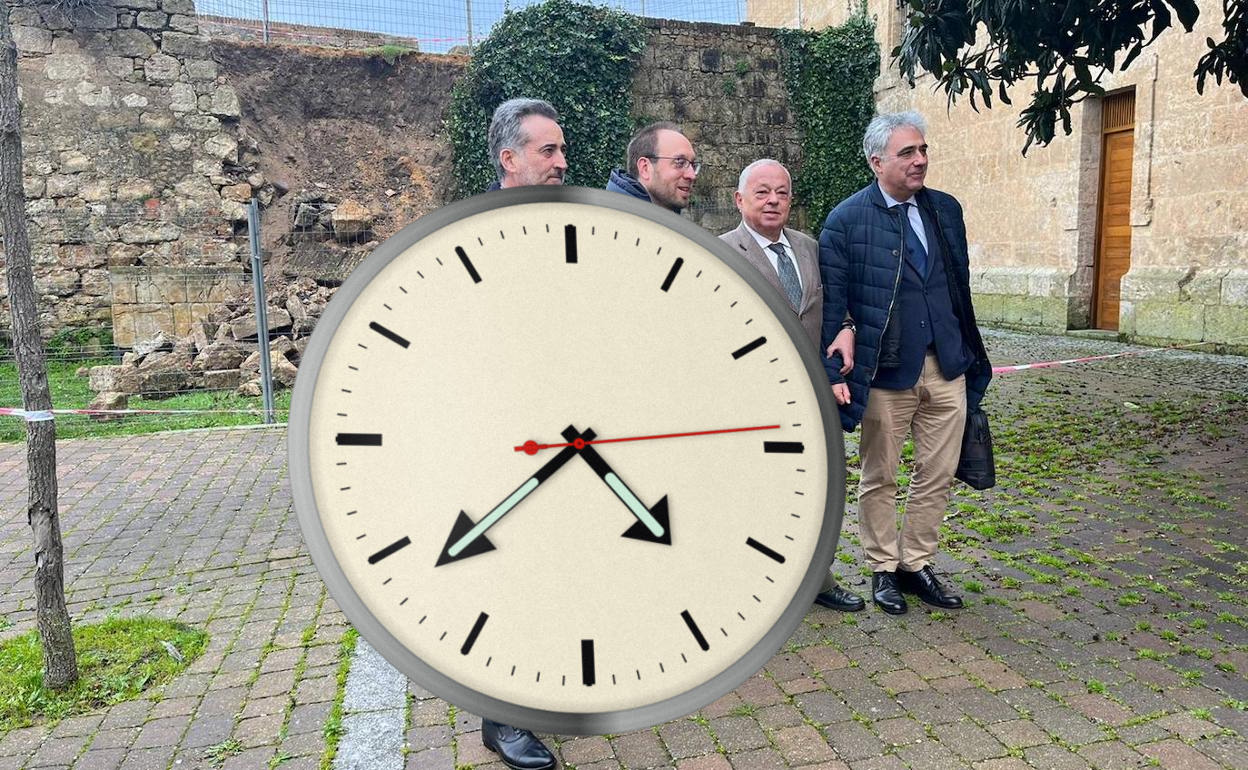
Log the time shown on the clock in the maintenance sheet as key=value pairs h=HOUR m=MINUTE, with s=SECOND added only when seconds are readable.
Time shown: h=4 m=38 s=14
